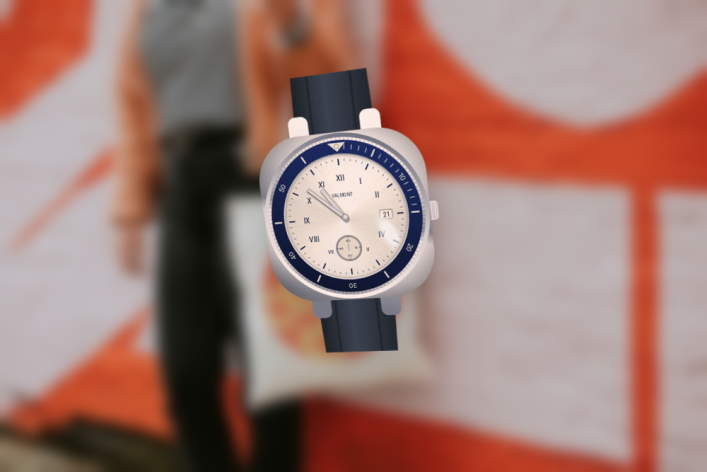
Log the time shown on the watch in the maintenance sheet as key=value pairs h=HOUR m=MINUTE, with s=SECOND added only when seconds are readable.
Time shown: h=10 m=52
